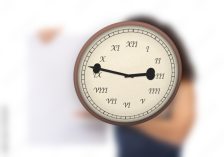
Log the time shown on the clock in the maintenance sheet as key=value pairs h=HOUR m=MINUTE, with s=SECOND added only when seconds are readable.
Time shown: h=2 m=47
